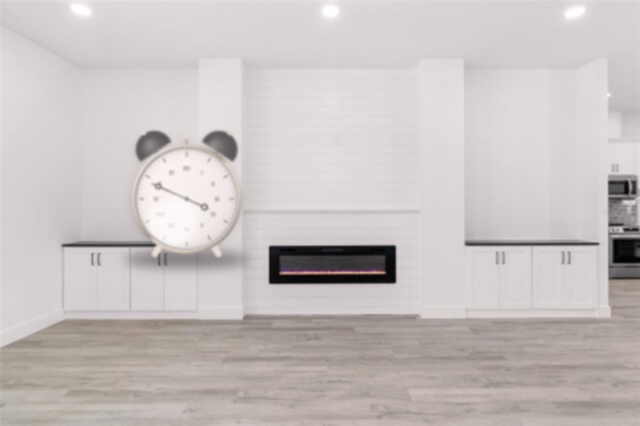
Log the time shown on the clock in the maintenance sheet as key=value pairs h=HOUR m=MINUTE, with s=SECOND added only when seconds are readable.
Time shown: h=3 m=49
